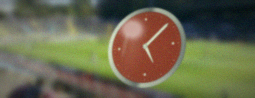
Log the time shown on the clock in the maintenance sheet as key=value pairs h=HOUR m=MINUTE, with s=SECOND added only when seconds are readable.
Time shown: h=5 m=8
